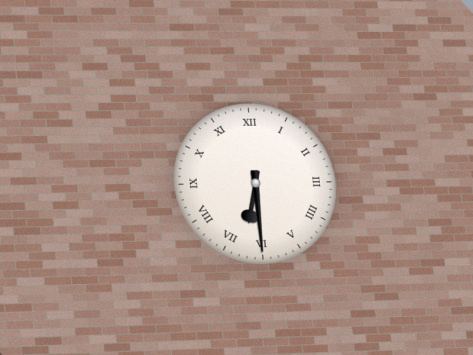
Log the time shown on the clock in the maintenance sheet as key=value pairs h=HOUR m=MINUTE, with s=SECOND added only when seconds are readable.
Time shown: h=6 m=30
